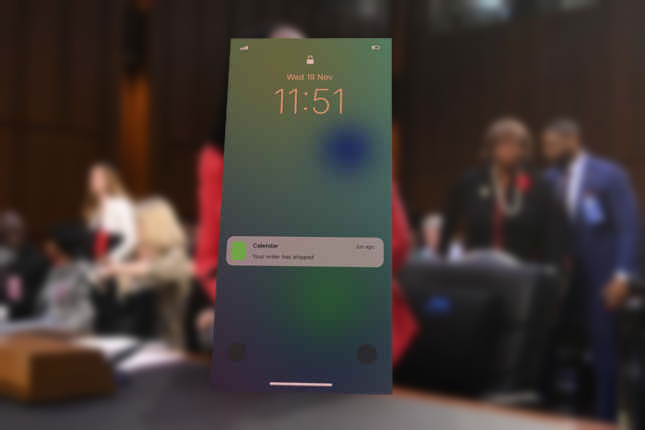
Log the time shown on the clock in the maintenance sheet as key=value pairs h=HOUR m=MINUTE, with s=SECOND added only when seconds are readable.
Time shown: h=11 m=51
